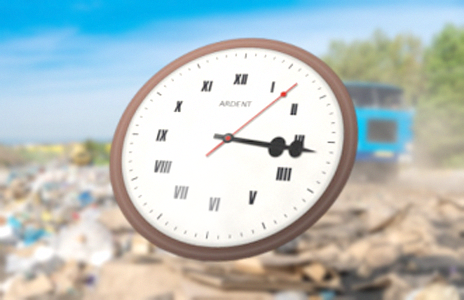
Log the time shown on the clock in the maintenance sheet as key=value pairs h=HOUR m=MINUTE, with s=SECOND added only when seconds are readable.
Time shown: h=3 m=16 s=7
